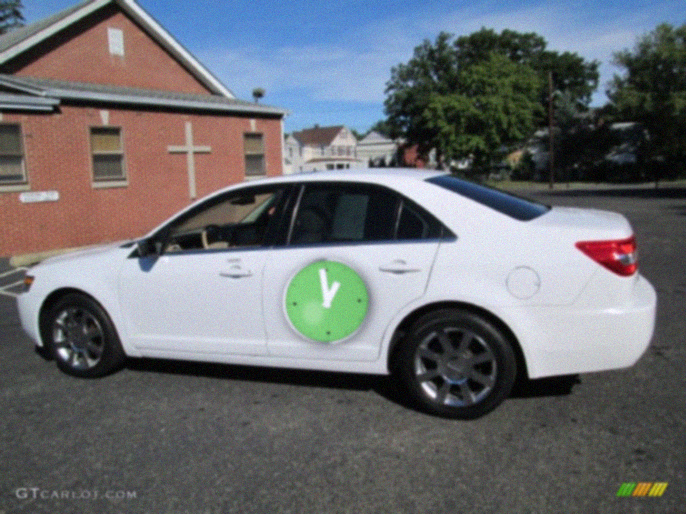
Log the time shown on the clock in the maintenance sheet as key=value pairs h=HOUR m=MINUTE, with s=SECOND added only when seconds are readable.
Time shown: h=12 m=59
